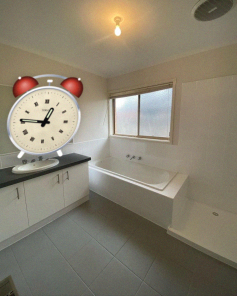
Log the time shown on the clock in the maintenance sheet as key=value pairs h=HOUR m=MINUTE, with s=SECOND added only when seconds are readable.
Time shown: h=12 m=46
